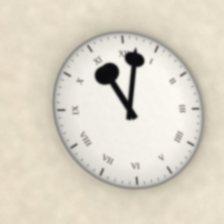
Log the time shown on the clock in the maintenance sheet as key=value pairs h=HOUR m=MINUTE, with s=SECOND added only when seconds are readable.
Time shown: h=11 m=2
